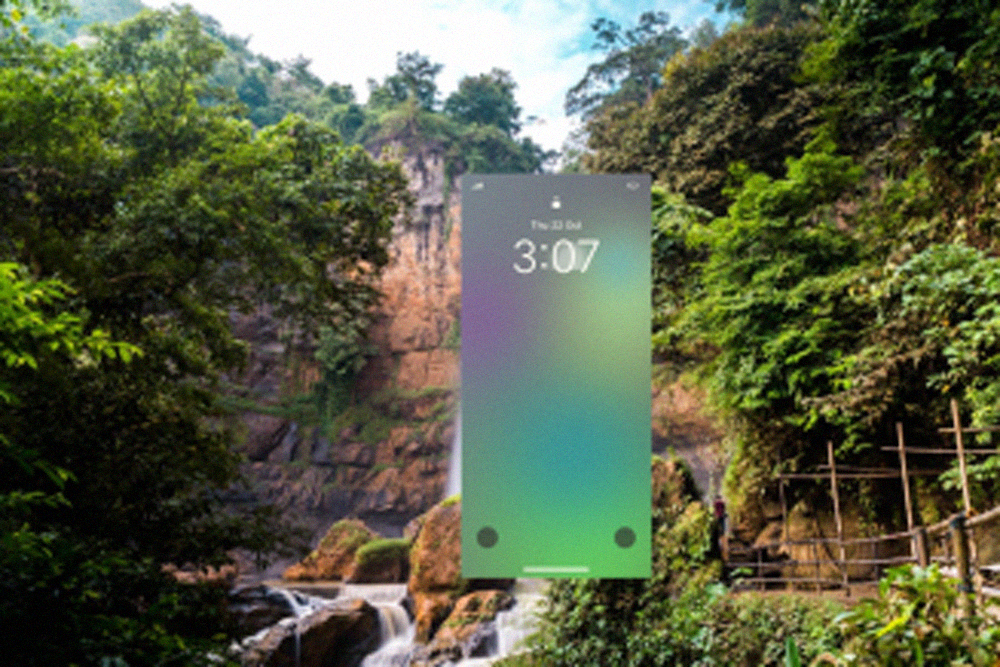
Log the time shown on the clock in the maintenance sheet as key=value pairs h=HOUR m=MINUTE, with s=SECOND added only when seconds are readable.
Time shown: h=3 m=7
